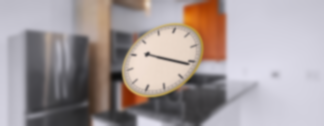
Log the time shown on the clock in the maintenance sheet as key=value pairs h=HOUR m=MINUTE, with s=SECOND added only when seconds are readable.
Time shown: h=9 m=16
